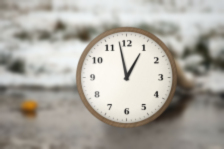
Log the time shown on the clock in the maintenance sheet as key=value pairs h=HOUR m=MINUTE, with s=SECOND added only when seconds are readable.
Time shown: h=12 m=58
